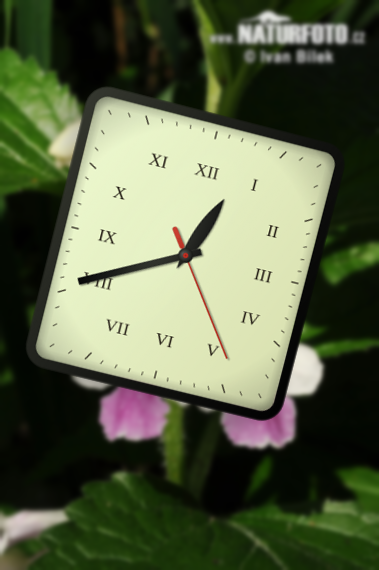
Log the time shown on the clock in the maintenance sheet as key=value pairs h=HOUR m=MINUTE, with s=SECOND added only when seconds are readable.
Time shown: h=12 m=40 s=24
